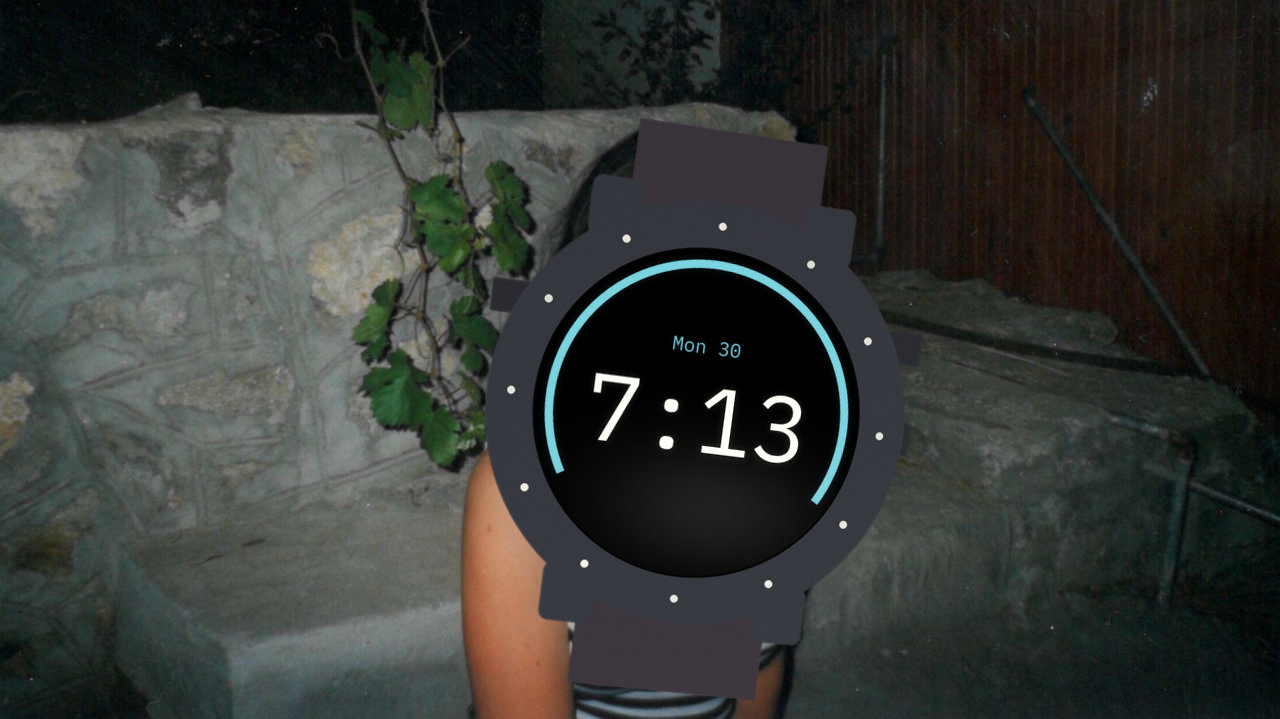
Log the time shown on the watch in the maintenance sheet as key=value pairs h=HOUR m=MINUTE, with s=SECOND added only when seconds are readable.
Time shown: h=7 m=13
